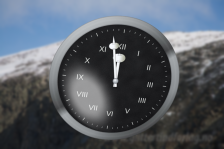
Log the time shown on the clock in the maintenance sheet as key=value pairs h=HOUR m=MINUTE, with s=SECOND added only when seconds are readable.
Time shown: h=11 m=58
